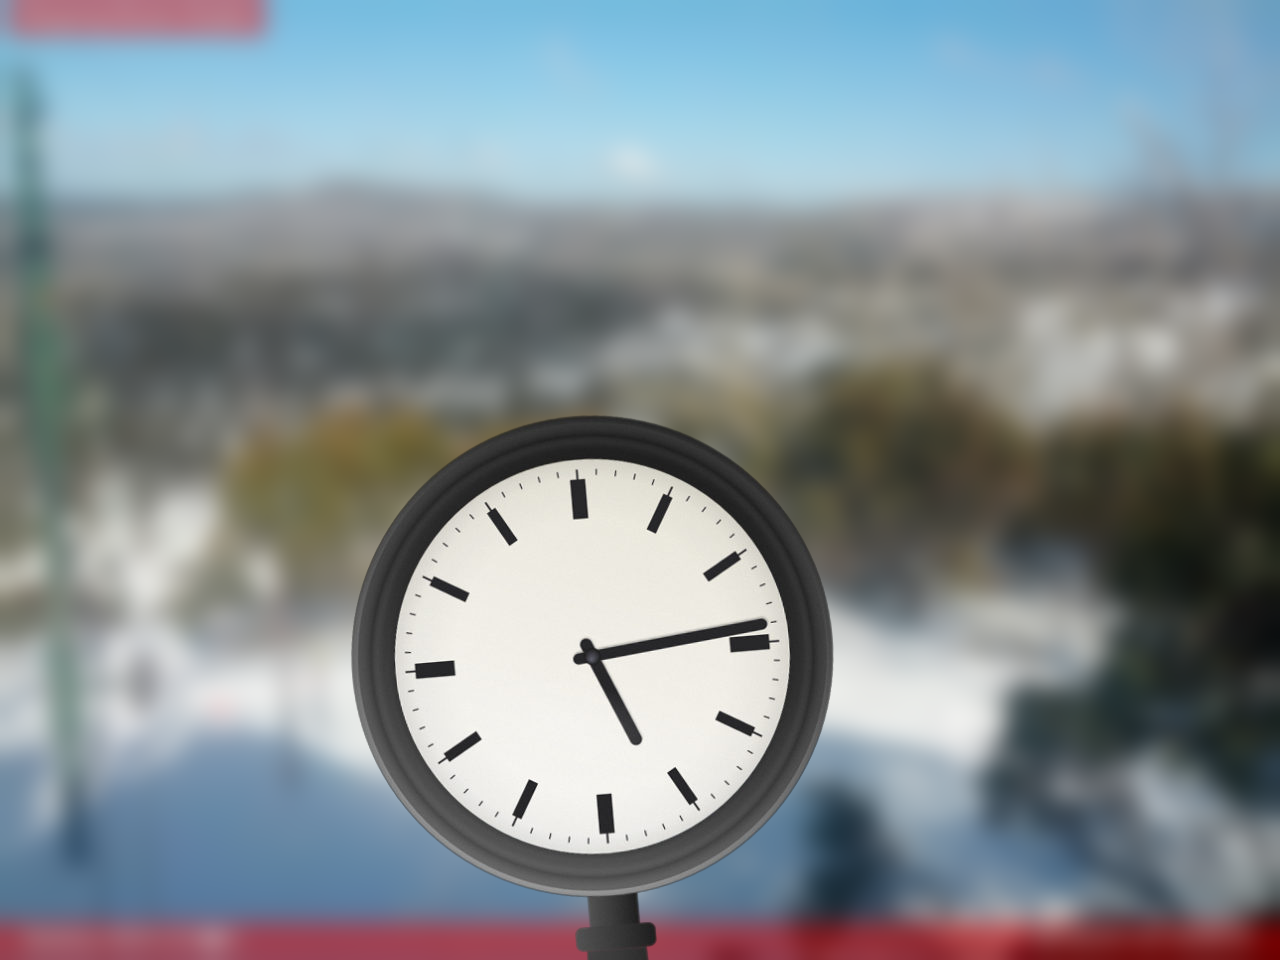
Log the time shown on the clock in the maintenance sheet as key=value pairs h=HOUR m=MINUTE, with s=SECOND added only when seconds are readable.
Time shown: h=5 m=14
